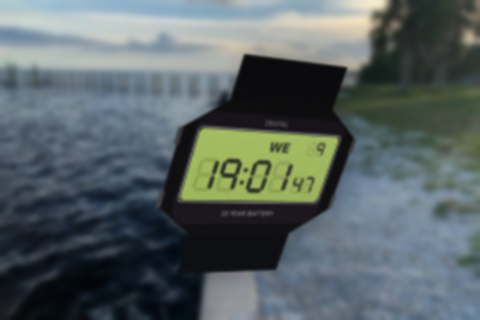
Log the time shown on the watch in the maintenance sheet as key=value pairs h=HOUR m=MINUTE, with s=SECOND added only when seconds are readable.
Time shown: h=19 m=1 s=47
